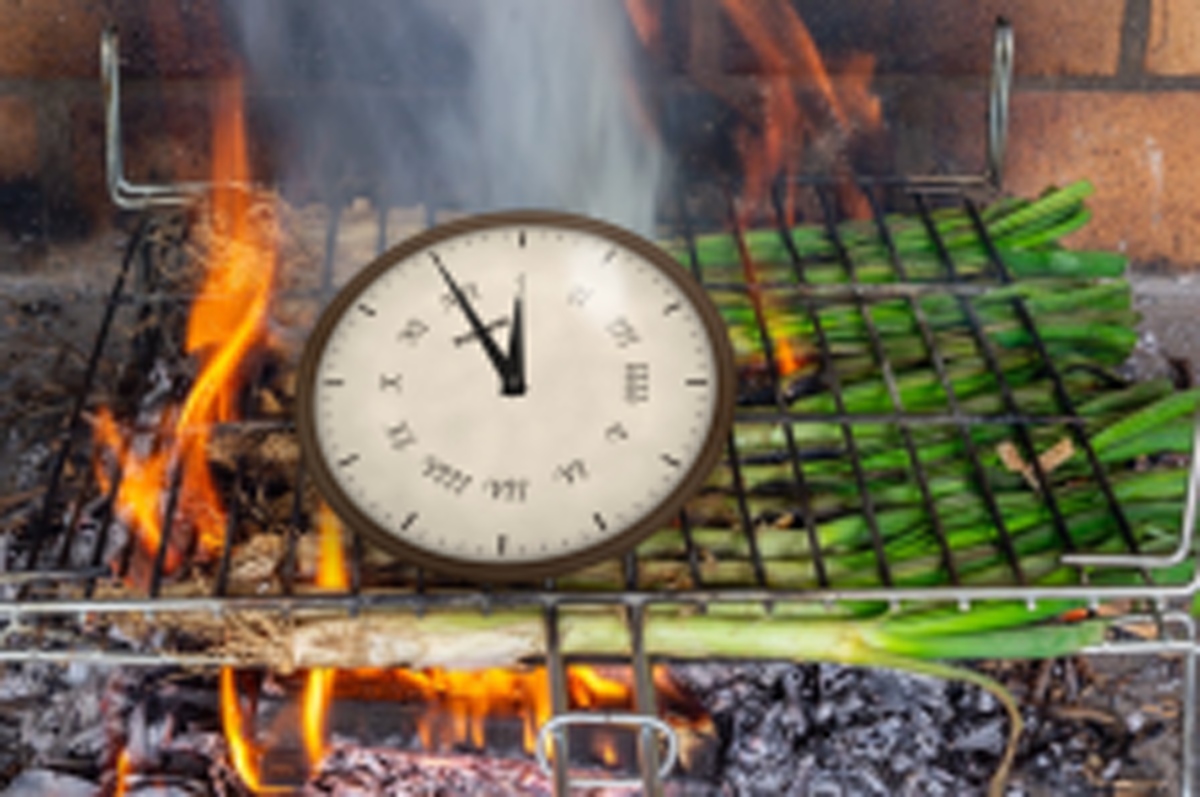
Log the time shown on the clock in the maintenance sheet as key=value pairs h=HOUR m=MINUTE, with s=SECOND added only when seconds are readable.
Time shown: h=1 m=0
